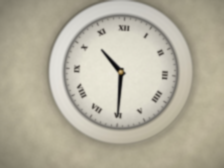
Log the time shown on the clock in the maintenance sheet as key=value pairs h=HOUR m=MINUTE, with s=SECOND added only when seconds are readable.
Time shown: h=10 m=30
